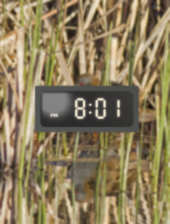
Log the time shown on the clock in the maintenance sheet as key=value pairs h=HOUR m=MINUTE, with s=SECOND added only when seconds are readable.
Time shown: h=8 m=1
